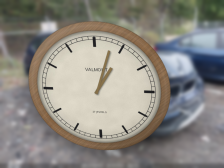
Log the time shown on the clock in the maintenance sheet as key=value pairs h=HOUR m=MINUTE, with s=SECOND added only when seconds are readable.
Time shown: h=1 m=3
